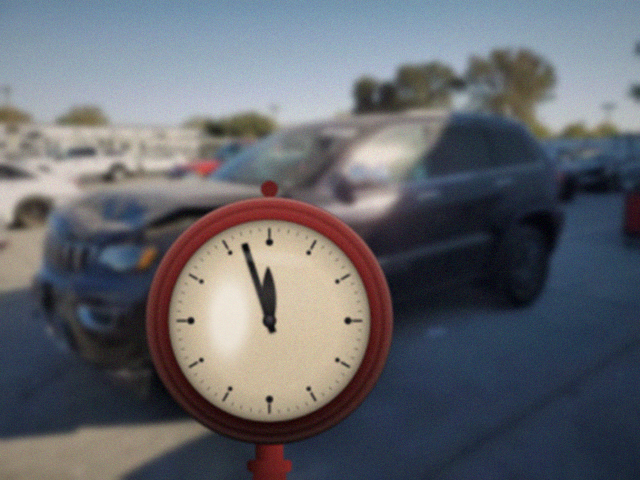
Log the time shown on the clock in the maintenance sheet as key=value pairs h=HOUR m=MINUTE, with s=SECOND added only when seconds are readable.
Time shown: h=11 m=57
